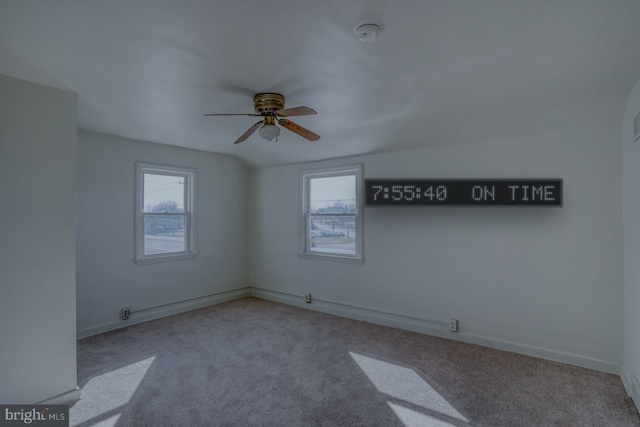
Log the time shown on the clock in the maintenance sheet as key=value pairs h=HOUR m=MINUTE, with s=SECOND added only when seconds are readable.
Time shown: h=7 m=55 s=40
